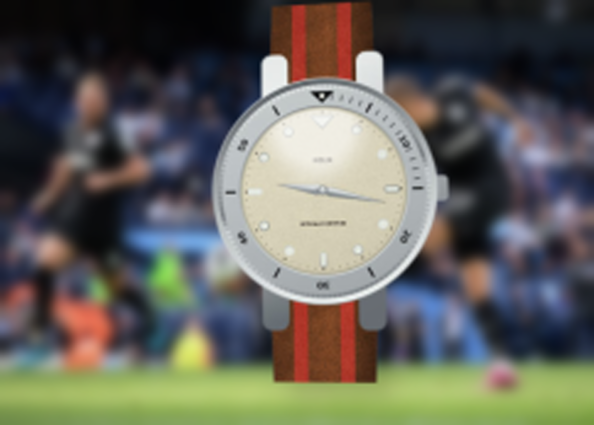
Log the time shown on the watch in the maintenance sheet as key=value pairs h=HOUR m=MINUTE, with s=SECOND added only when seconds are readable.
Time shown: h=9 m=17
